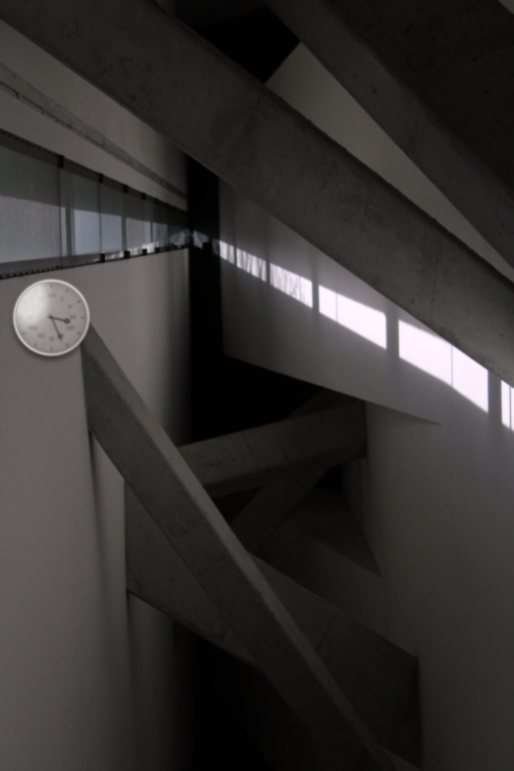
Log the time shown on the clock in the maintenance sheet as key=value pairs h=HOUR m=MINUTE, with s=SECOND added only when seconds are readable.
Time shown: h=3 m=26
